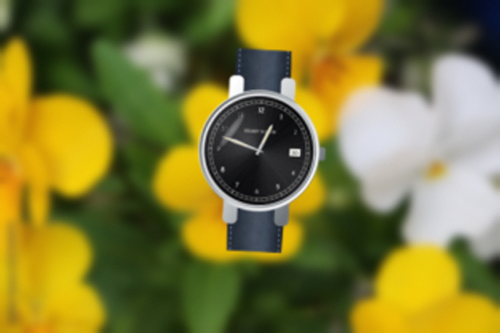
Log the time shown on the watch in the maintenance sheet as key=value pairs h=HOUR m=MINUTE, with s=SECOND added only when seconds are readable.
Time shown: h=12 m=48
